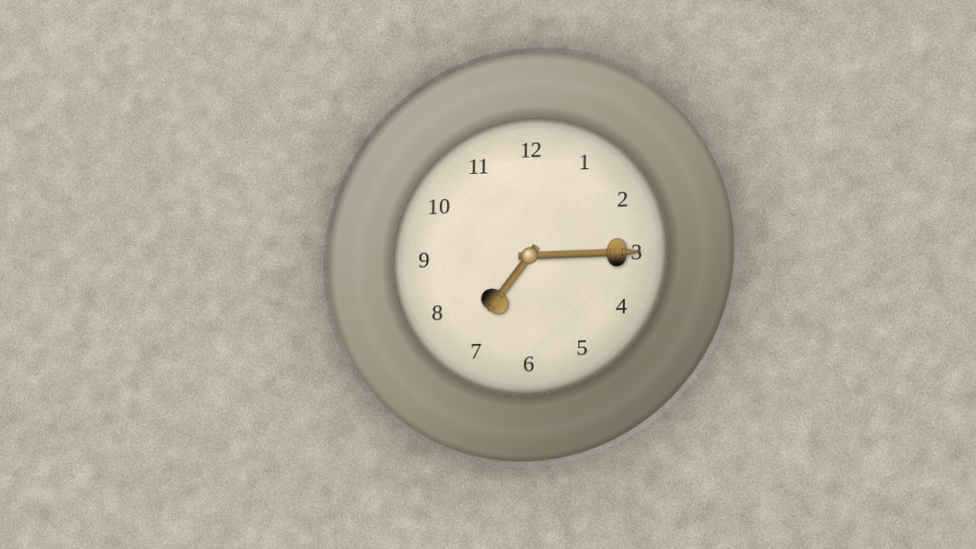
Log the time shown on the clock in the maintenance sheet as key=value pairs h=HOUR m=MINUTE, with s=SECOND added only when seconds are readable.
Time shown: h=7 m=15
